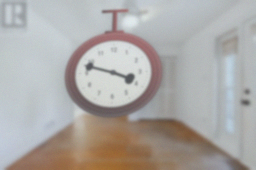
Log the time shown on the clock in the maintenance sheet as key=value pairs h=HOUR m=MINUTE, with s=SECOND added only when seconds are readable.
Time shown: h=3 m=48
